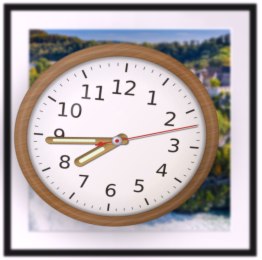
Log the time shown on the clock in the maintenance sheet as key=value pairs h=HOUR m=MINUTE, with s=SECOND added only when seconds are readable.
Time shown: h=7 m=44 s=12
